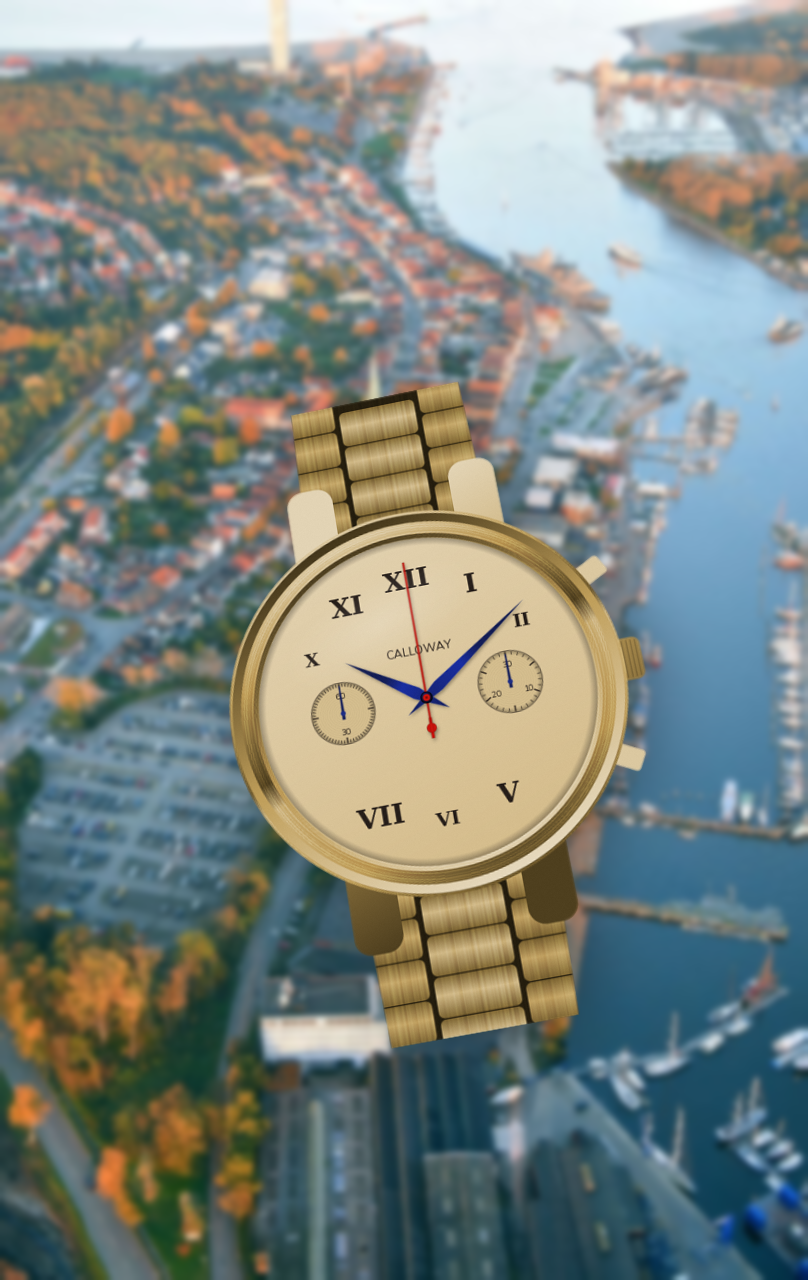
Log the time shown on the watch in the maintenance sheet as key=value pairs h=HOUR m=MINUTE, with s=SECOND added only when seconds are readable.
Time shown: h=10 m=9
